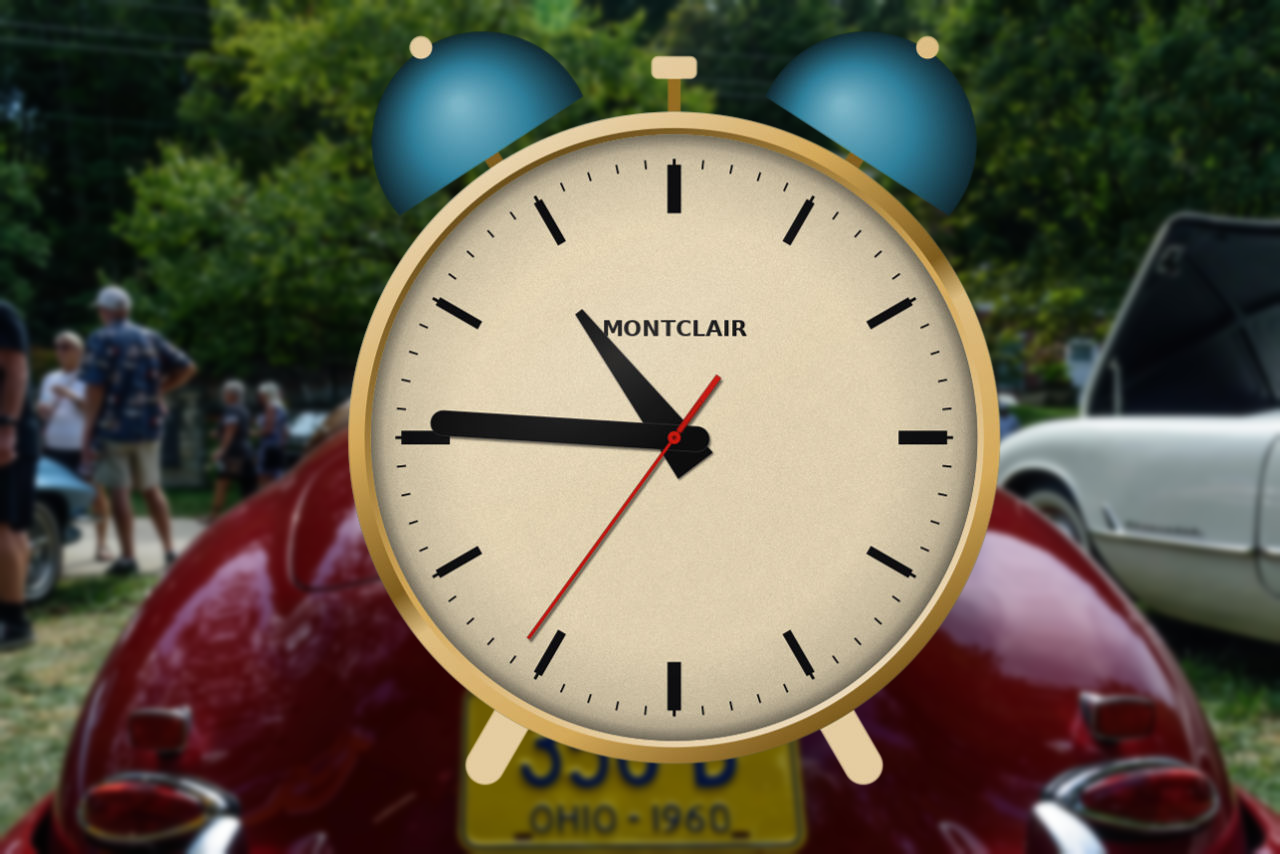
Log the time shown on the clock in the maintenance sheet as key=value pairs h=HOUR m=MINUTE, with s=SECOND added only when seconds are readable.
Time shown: h=10 m=45 s=36
